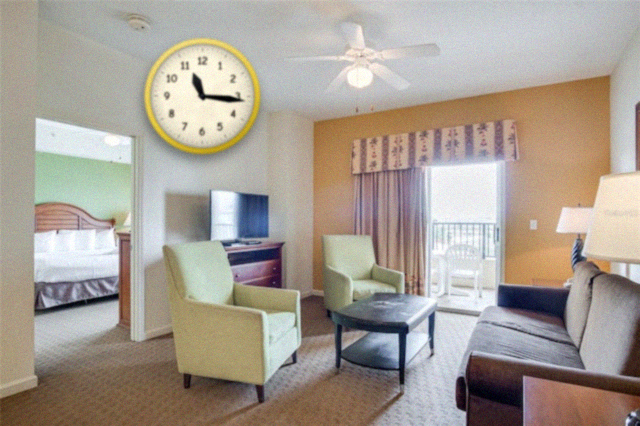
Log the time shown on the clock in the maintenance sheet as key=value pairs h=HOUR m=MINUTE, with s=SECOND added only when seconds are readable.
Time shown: h=11 m=16
